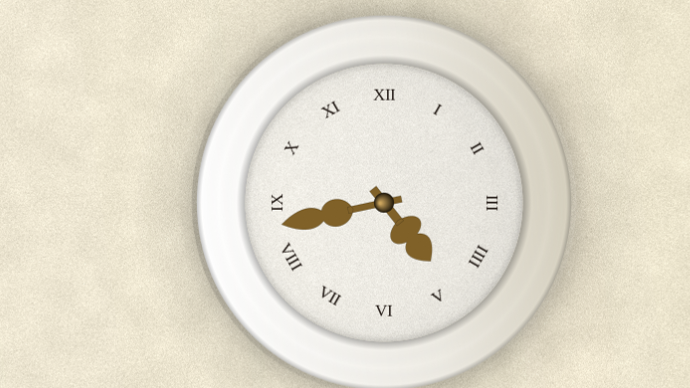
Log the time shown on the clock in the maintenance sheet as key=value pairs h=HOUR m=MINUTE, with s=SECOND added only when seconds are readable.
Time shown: h=4 m=43
